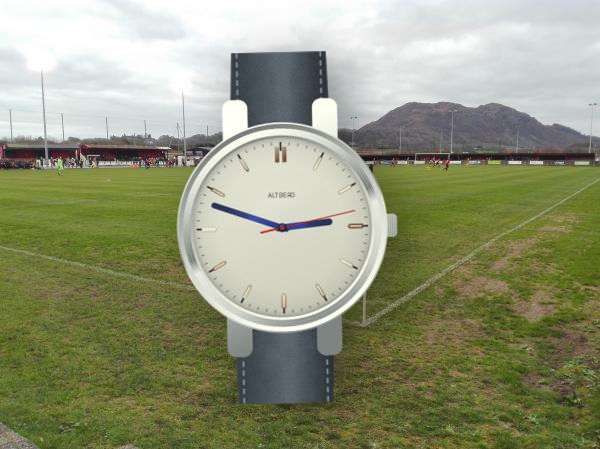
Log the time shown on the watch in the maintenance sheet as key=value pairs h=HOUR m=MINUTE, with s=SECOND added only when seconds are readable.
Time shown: h=2 m=48 s=13
